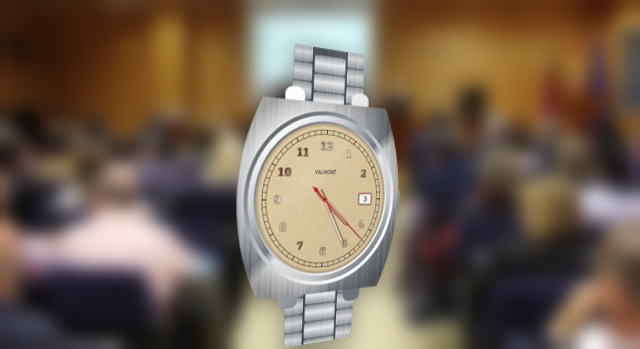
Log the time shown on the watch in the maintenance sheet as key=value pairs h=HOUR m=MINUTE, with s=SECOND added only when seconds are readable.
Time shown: h=4 m=25 s=22
